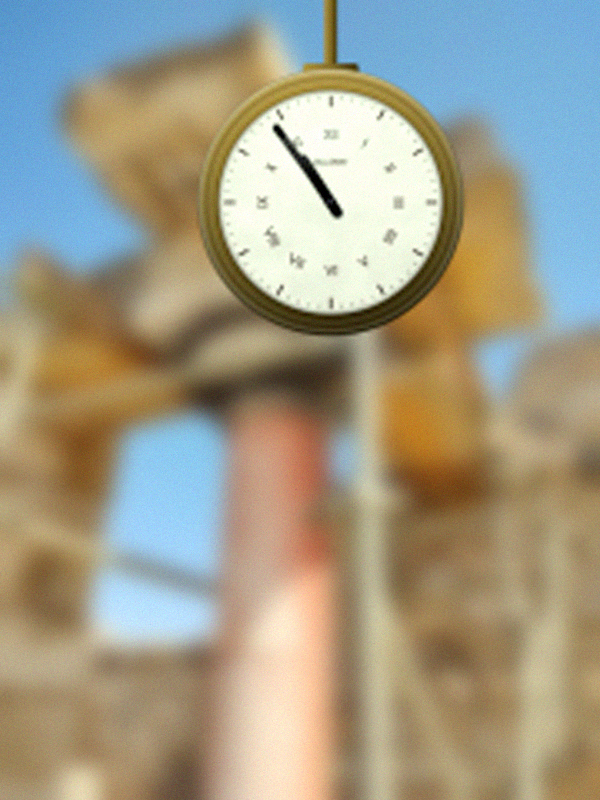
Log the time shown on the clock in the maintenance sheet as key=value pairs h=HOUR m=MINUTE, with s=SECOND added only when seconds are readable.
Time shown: h=10 m=54
